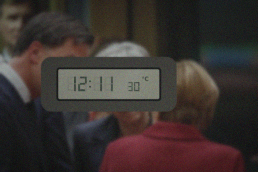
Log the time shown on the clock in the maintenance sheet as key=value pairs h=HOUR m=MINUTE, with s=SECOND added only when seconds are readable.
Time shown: h=12 m=11
